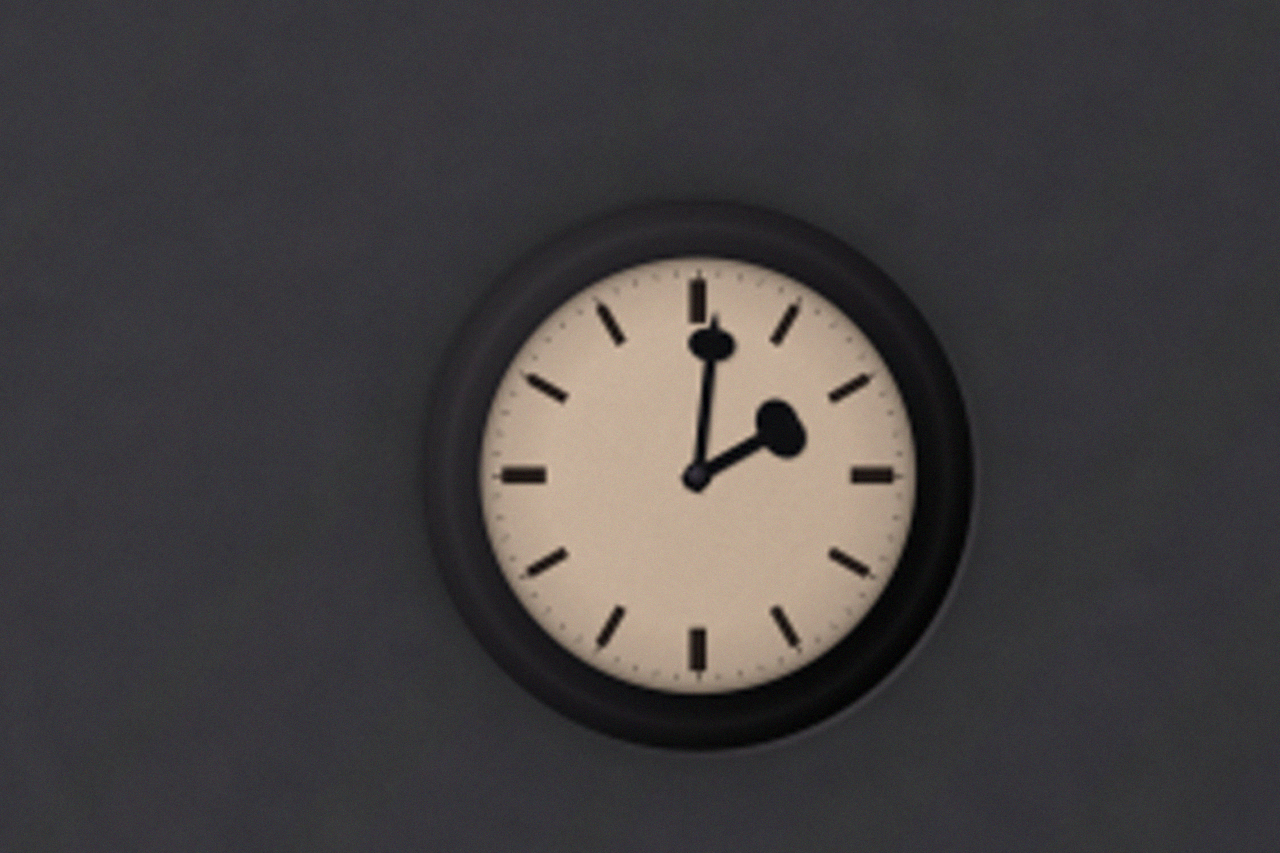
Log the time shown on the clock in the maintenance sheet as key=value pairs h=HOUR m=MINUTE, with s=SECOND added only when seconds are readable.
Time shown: h=2 m=1
